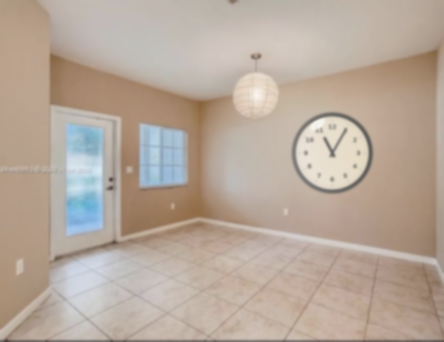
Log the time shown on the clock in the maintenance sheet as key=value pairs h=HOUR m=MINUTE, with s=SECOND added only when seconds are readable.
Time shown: h=11 m=5
